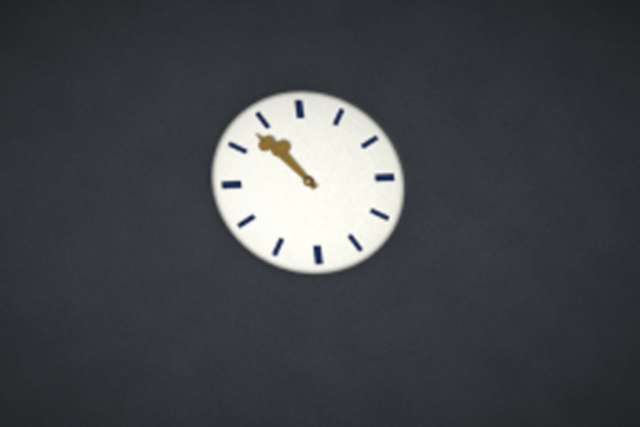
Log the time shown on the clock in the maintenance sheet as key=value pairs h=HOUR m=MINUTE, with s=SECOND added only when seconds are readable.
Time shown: h=10 m=53
